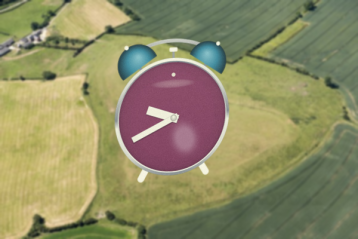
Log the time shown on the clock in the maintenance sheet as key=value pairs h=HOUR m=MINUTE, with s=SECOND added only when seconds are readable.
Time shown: h=9 m=41
